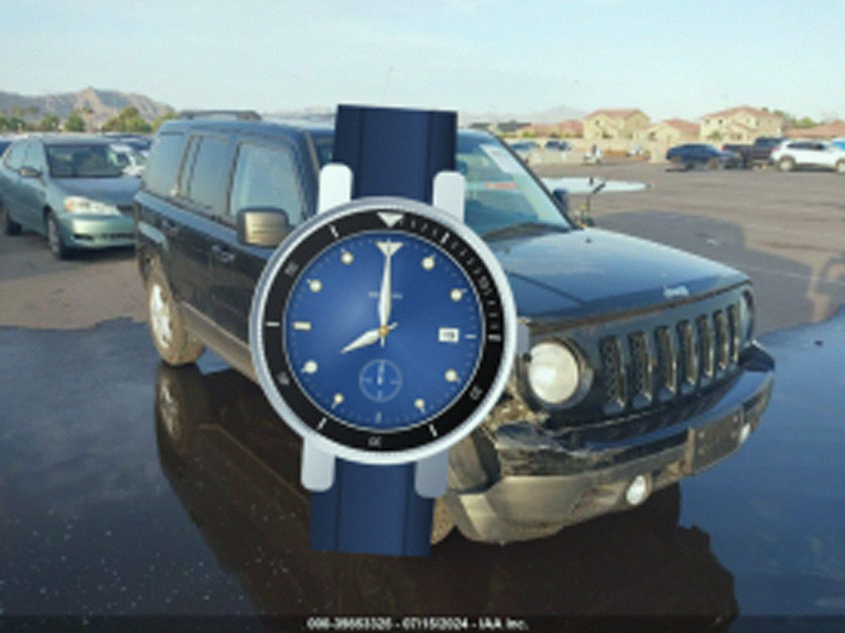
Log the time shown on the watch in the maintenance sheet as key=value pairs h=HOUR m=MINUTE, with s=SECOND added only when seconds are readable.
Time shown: h=8 m=0
